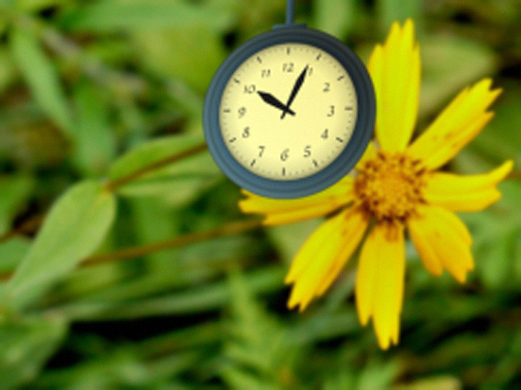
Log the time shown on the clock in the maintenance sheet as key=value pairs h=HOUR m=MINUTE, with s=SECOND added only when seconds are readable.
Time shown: h=10 m=4
